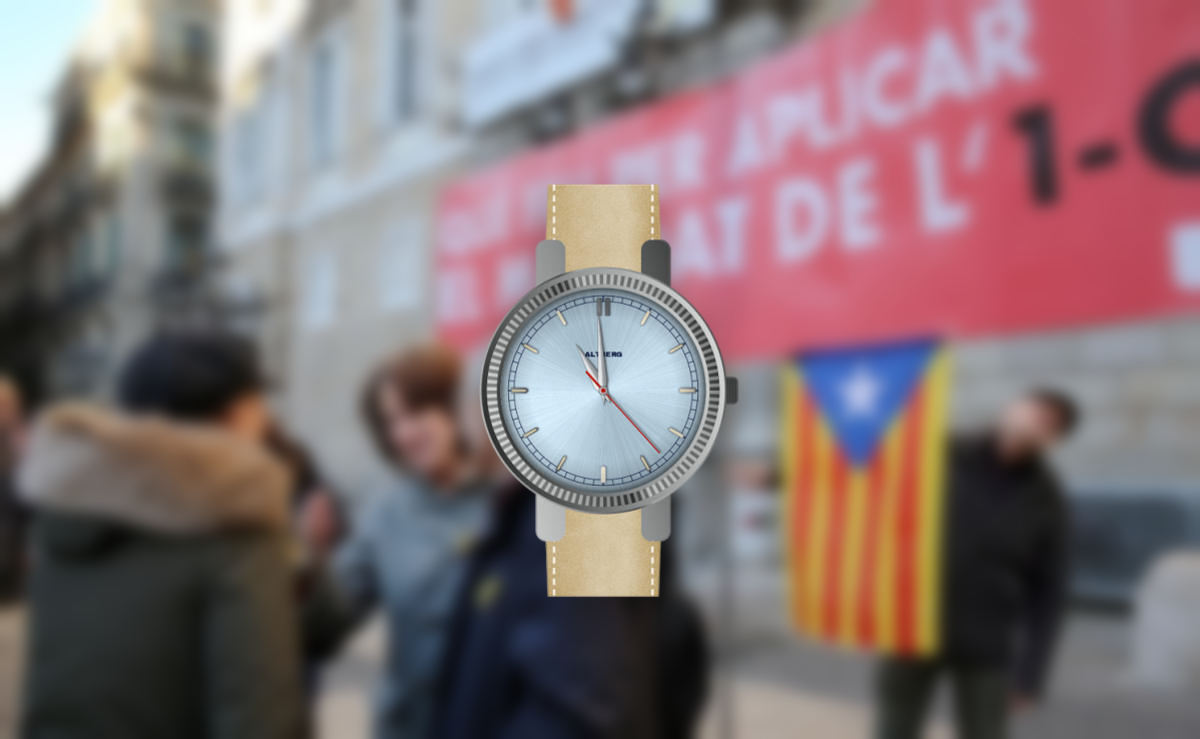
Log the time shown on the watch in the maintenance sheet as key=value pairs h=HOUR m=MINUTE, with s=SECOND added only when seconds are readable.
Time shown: h=10 m=59 s=23
